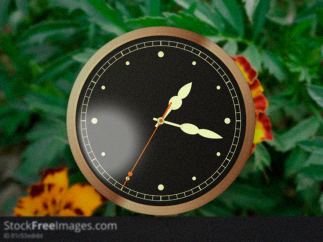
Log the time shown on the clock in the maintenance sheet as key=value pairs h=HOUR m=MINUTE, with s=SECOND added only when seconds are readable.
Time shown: h=1 m=17 s=35
